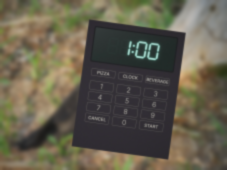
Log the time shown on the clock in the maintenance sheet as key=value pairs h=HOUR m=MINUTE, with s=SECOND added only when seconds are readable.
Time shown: h=1 m=0
